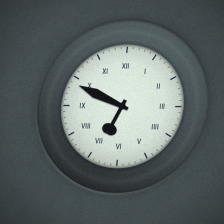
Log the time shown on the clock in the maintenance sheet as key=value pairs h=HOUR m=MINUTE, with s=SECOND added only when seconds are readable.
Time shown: h=6 m=49
